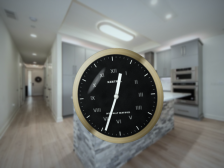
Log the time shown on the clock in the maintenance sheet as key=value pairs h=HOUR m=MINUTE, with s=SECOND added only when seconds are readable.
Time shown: h=12 m=34
